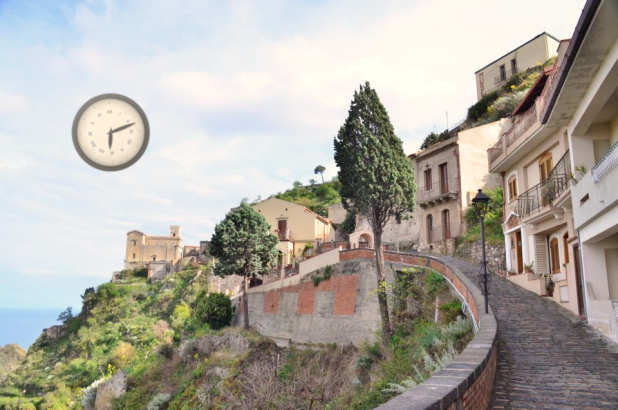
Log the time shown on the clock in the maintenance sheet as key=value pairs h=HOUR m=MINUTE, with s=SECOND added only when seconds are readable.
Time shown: h=6 m=12
